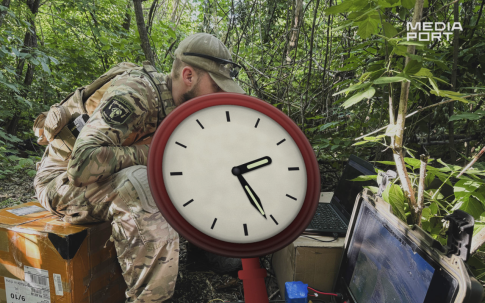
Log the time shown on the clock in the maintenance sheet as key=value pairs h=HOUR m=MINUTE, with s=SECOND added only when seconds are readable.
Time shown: h=2 m=26
